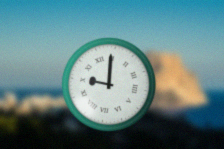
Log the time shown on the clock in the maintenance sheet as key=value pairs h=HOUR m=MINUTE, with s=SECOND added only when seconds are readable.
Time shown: h=10 m=4
